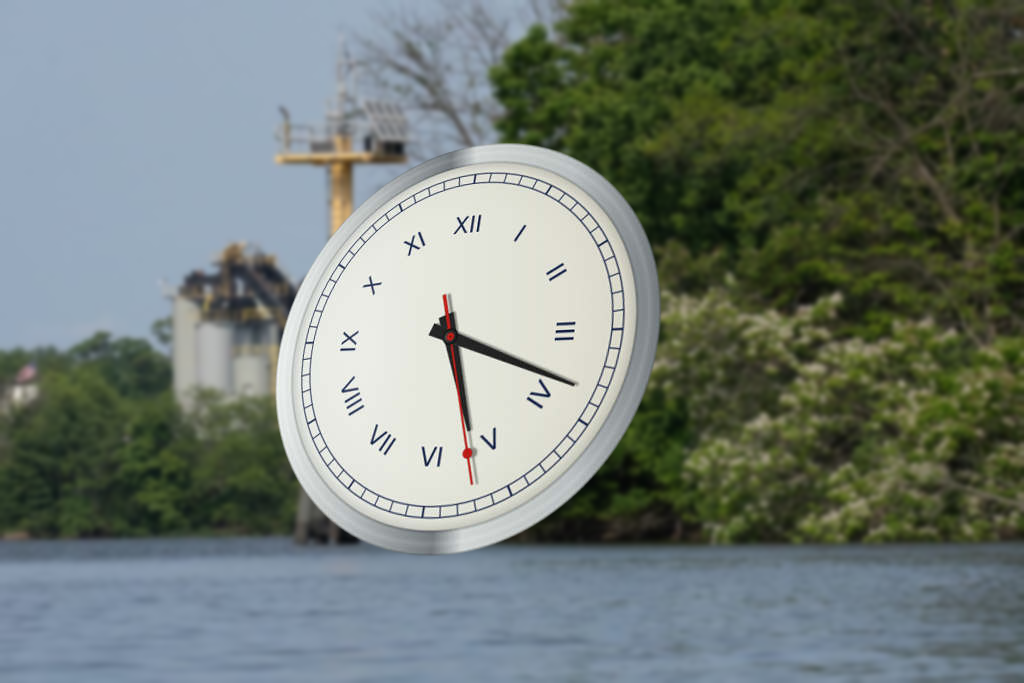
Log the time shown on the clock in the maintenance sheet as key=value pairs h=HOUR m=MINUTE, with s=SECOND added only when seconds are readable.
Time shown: h=5 m=18 s=27
